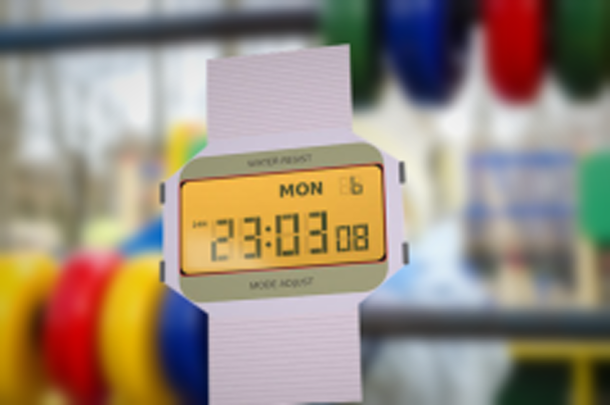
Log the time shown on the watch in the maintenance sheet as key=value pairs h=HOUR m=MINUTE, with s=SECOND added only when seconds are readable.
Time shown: h=23 m=3 s=8
